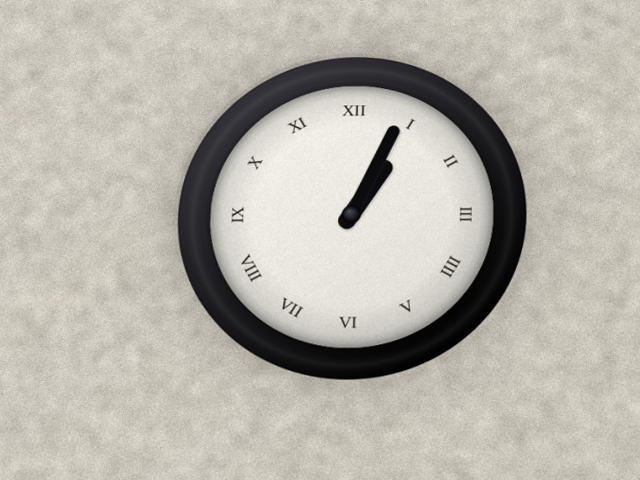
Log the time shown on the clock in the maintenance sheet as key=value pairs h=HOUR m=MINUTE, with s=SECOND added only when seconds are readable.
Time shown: h=1 m=4
